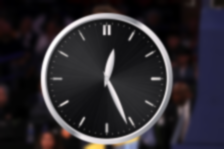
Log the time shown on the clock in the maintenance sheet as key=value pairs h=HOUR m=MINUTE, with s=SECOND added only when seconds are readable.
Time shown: h=12 m=26
